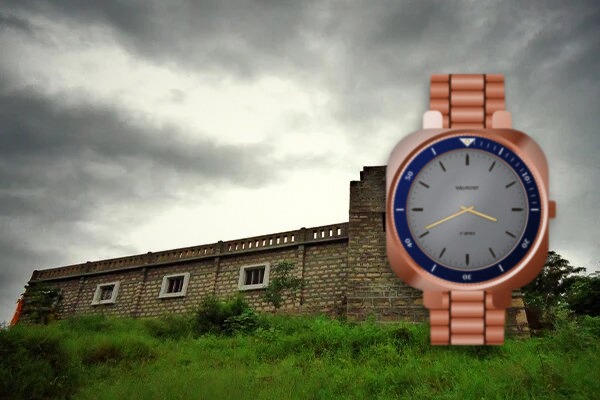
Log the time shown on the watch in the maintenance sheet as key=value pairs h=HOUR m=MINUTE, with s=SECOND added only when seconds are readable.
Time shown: h=3 m=41
